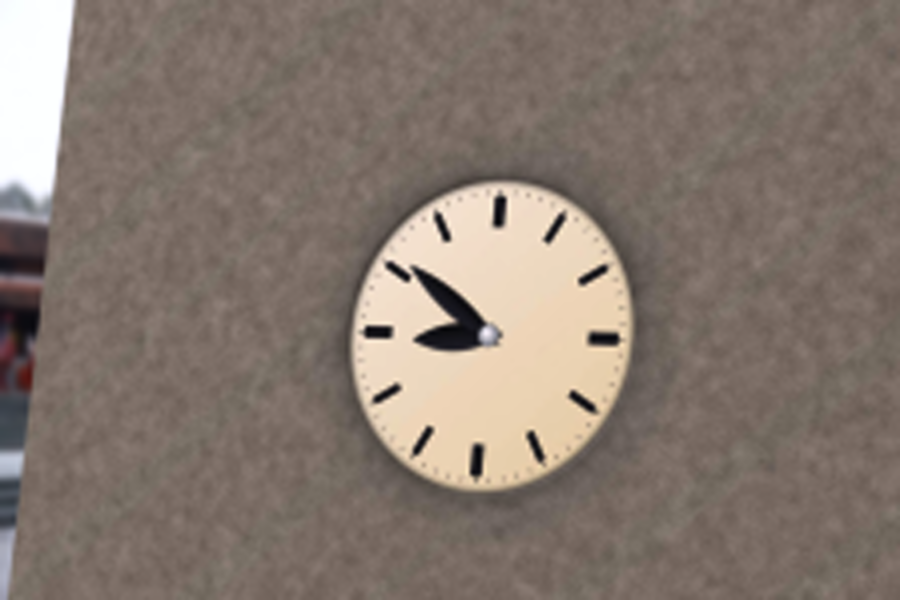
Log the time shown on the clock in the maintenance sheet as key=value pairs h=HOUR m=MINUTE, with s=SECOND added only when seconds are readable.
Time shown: h=8 m=51
